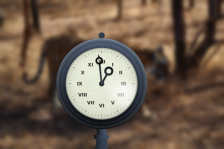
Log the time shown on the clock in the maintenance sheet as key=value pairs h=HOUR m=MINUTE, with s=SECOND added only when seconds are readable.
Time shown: h=12 m=59
